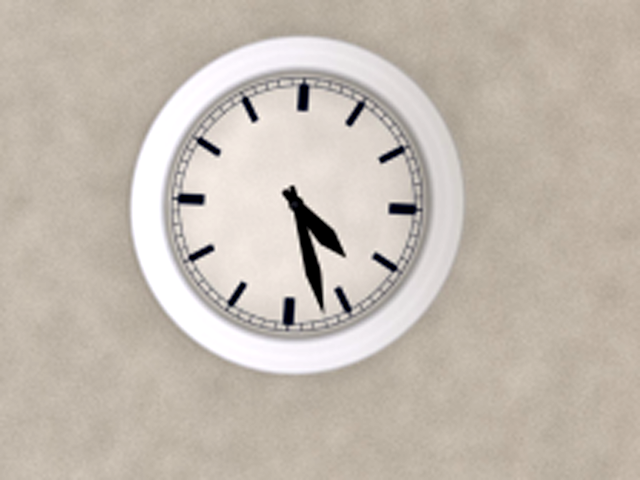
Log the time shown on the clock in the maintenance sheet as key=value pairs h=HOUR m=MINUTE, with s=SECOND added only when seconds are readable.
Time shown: h=4 m=27
